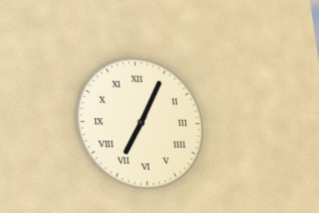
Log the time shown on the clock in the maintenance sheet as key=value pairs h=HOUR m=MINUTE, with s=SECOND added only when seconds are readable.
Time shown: h=7 m=5
